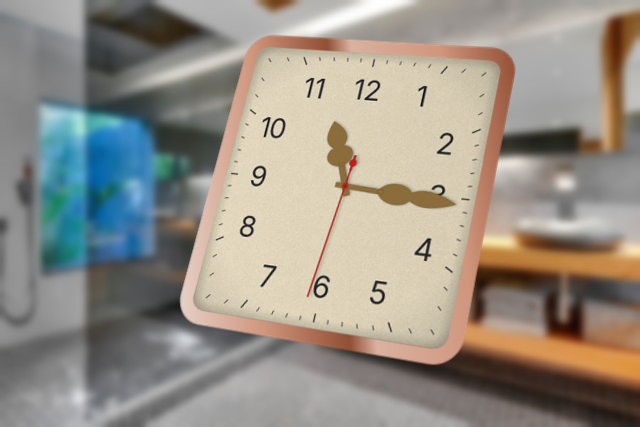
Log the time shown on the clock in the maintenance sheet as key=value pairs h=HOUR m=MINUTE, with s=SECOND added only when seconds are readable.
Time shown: h=11 m=15 s=31
